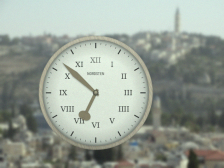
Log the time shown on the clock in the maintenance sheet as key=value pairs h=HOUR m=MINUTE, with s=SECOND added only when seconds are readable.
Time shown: h=6 m=52
